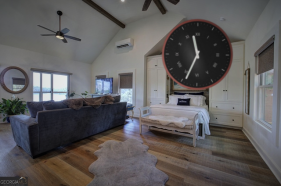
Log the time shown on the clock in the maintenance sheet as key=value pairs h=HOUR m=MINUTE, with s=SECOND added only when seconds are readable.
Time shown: h=11 m=34
